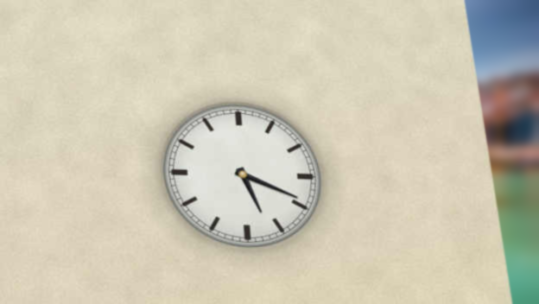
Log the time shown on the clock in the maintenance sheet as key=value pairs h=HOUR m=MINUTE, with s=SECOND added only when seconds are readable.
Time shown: h=5 m=19
